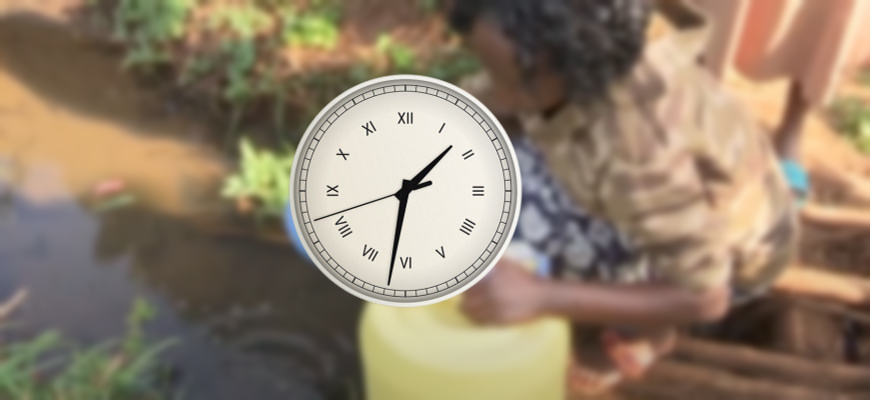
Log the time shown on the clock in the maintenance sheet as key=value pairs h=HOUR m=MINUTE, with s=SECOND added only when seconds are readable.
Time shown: h=1 m=31 s=42
